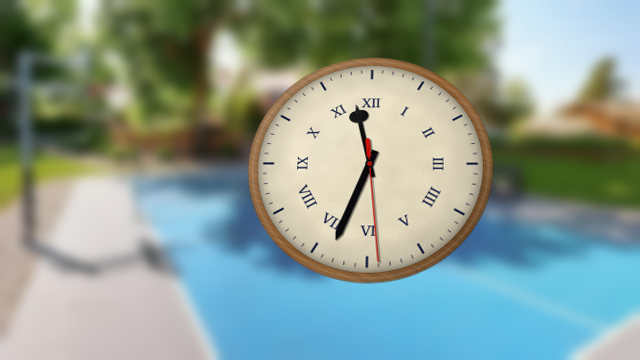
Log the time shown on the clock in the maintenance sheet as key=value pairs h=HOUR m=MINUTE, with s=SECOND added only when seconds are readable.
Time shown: h=11 m=33 s=29
